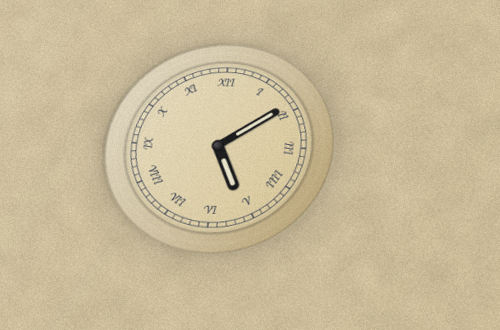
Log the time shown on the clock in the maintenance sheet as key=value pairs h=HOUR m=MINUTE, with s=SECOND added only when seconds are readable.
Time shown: h=5 m=9
